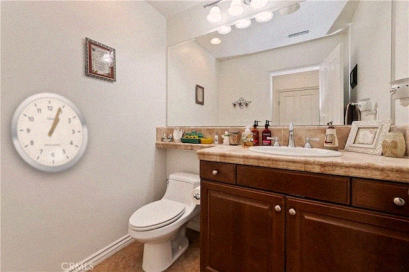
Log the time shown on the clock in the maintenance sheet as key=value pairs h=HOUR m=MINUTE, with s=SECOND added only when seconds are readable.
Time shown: h=1 m=4
